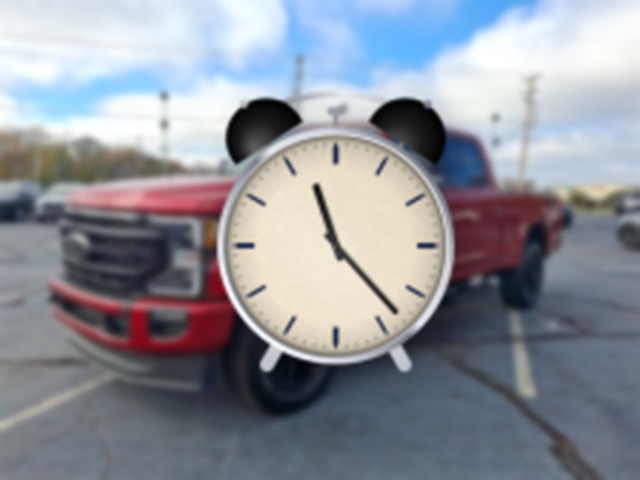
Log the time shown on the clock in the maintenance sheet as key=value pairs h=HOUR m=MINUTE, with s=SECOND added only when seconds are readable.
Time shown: h=11 m=23
